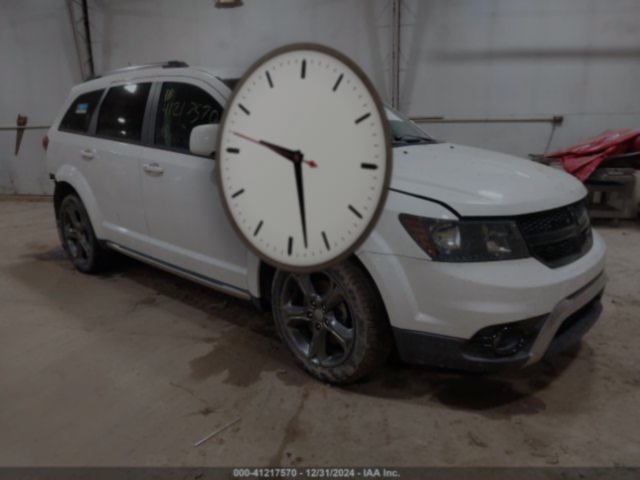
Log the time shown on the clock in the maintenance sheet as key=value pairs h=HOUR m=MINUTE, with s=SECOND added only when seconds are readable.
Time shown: h=9 m=27 s=47
